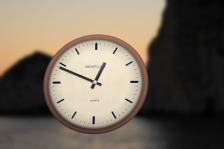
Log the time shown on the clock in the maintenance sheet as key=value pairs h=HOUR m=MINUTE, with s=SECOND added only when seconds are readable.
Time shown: h=12 m=49
